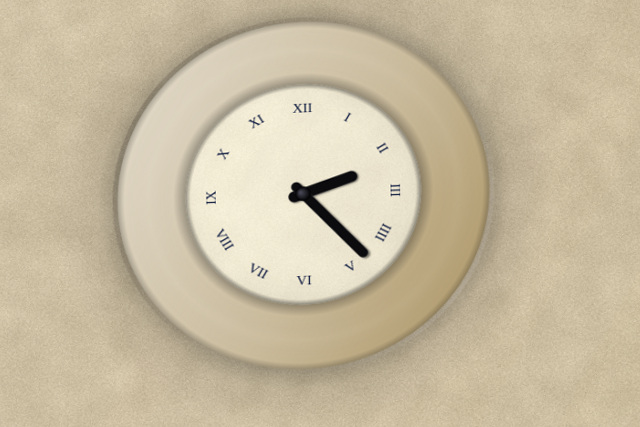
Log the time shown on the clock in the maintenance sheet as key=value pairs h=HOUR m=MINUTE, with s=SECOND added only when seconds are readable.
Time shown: h=2 m=23
